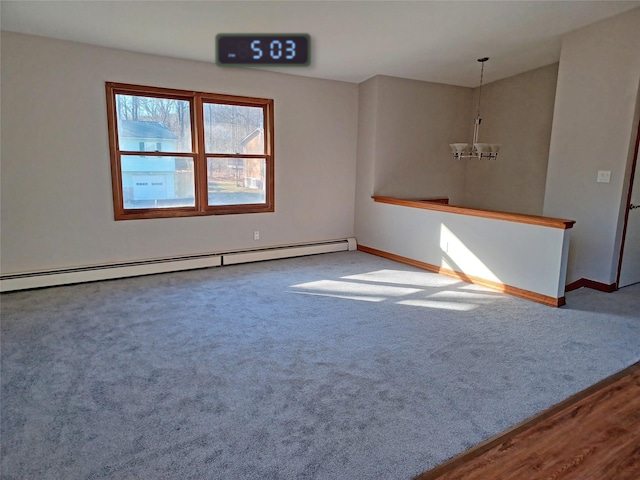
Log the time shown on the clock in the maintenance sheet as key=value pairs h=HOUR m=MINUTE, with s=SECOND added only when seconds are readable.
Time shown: h=5 m=3
